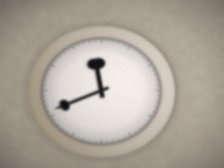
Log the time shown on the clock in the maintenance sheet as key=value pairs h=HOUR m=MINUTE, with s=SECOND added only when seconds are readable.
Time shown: h=11 m=41
